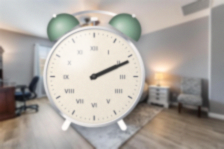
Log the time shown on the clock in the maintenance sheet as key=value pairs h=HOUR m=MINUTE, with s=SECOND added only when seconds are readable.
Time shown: h=2 m=11
